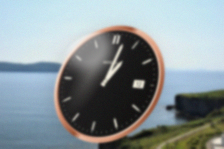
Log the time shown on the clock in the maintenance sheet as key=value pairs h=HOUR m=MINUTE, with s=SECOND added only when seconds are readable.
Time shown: h=1 m=2
